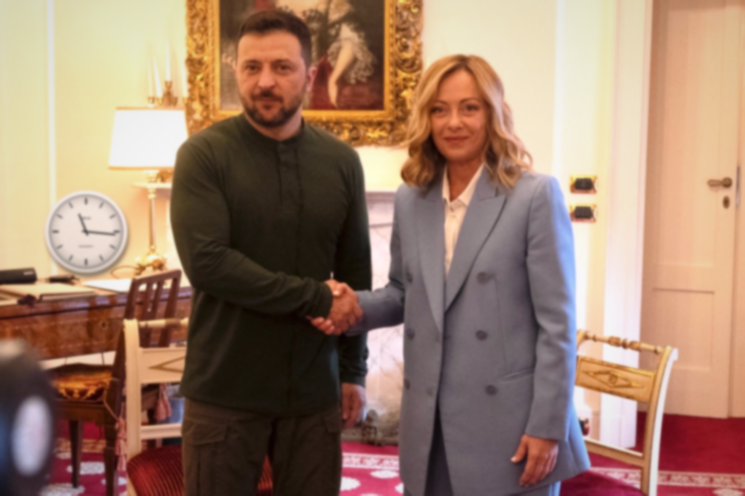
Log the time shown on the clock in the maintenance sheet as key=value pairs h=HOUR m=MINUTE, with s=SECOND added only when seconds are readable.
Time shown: h=11 m=16
